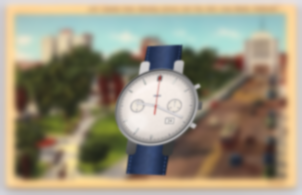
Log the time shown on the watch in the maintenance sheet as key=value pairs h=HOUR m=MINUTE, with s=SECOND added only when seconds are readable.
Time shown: h=9 m=19
